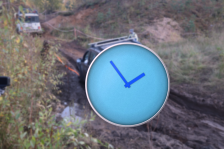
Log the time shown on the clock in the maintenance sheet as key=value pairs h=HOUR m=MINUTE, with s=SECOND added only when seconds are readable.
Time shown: h=1 m=54
